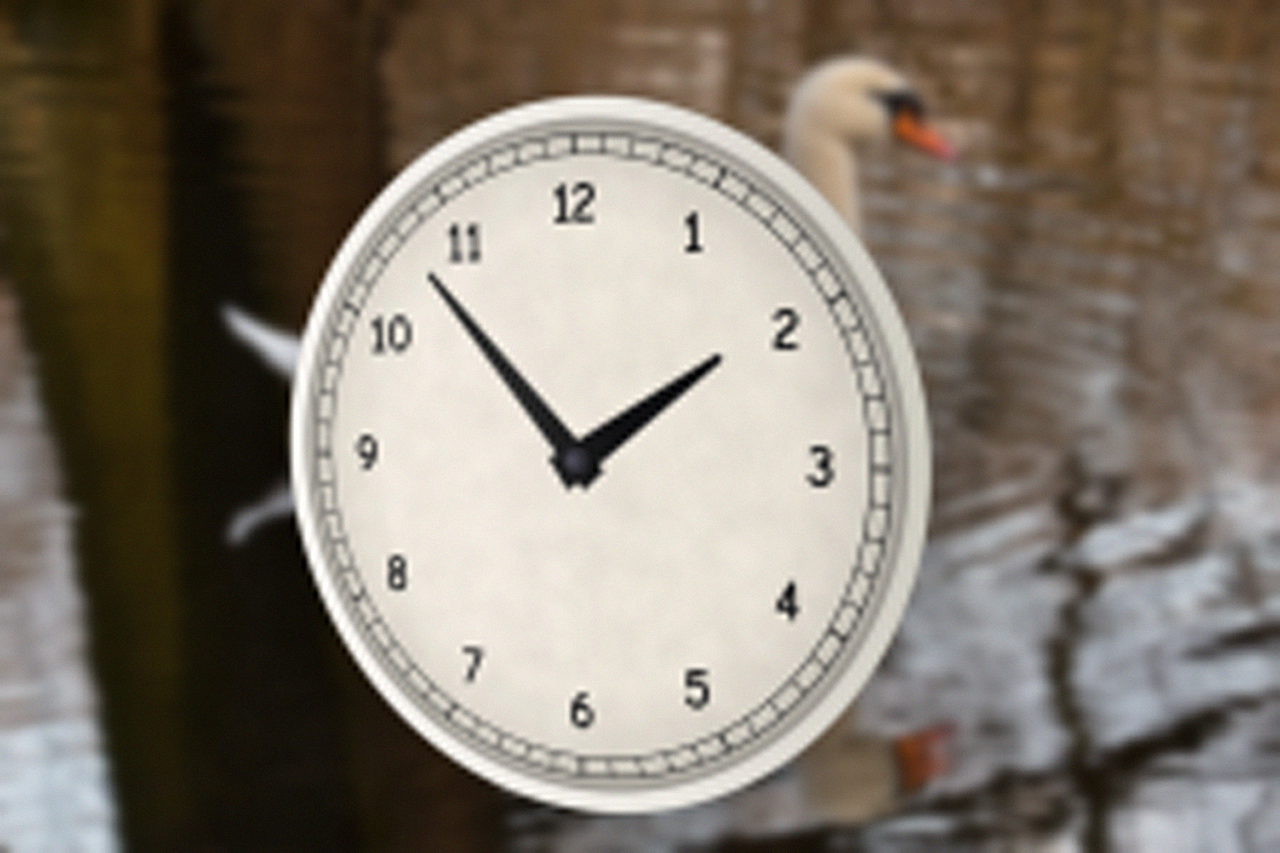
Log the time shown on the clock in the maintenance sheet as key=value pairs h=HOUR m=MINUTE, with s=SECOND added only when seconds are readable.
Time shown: h=1 m=53
